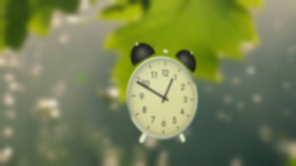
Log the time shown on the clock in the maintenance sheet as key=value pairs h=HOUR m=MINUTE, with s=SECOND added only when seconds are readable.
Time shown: h=12 m=49
